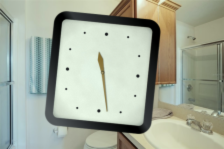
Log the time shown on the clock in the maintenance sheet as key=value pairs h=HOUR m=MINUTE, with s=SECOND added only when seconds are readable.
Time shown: h=11 m=28
